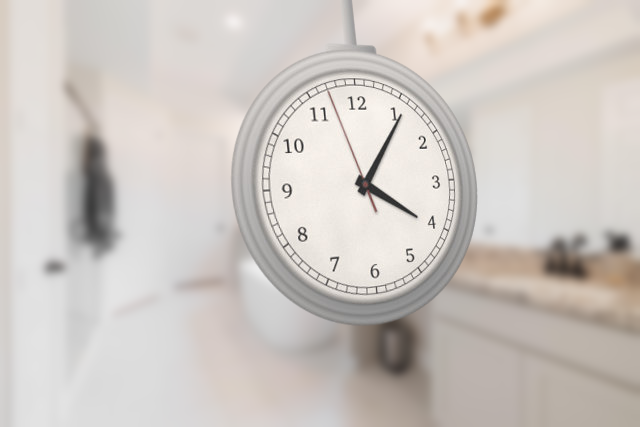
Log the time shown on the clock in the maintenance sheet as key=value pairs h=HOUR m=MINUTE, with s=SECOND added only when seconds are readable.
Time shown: h=4 m=5 s=57
